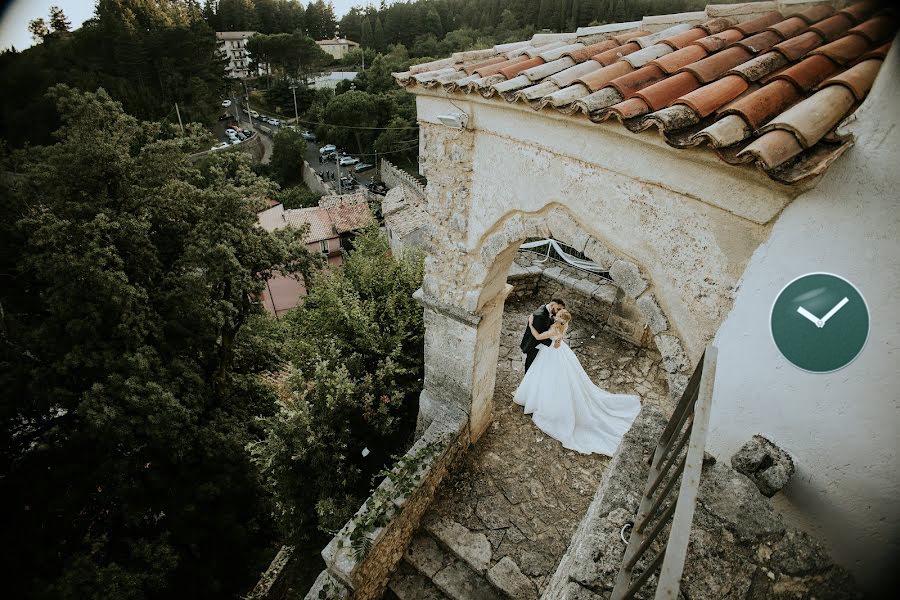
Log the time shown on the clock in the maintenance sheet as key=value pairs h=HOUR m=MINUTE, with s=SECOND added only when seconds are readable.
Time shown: h=10 m=8
